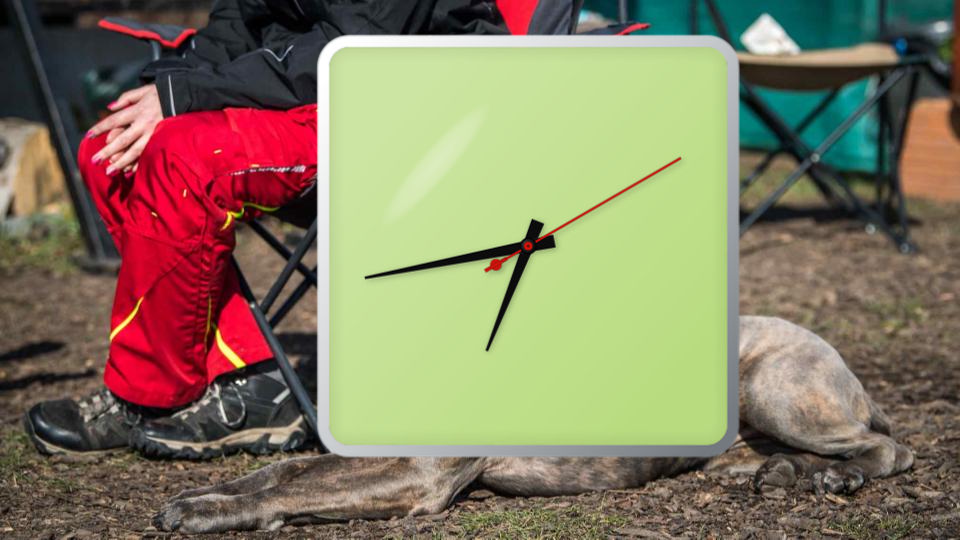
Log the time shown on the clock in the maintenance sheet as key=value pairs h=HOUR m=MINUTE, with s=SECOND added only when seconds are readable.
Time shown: h=6 m=43 s=10
